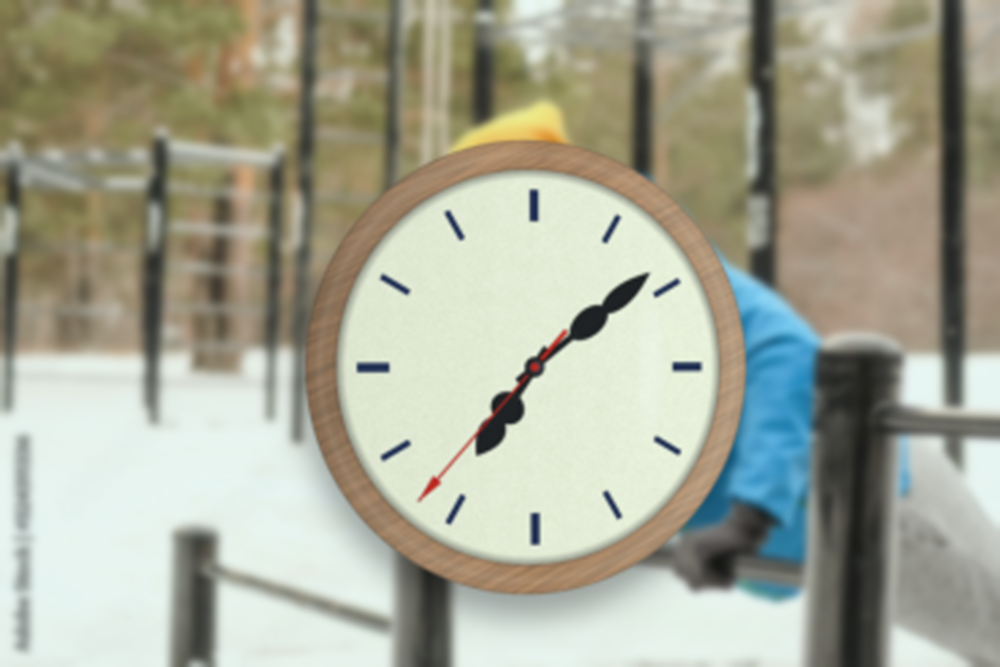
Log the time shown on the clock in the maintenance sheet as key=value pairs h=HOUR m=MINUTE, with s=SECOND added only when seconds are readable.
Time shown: h=7 m=8 s=37
